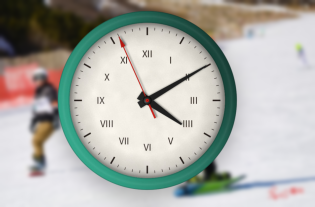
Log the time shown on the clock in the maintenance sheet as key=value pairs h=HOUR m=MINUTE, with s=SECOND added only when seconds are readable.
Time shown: h=4 m=9 s=56
